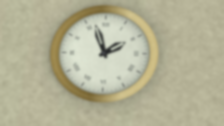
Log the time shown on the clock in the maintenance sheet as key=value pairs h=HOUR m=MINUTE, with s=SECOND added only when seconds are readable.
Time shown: h=1 m=57
